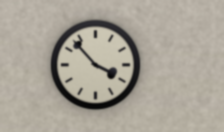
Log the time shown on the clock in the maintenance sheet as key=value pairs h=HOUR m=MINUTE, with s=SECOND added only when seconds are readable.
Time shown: h=3 m=53
